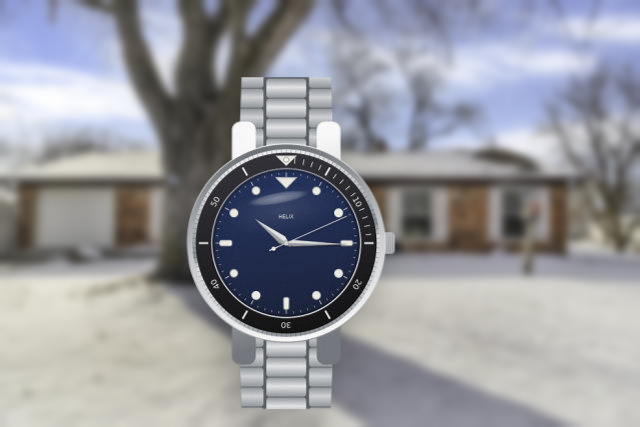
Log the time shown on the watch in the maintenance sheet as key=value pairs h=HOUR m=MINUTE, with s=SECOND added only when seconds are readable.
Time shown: h=10 m=15 s=11
